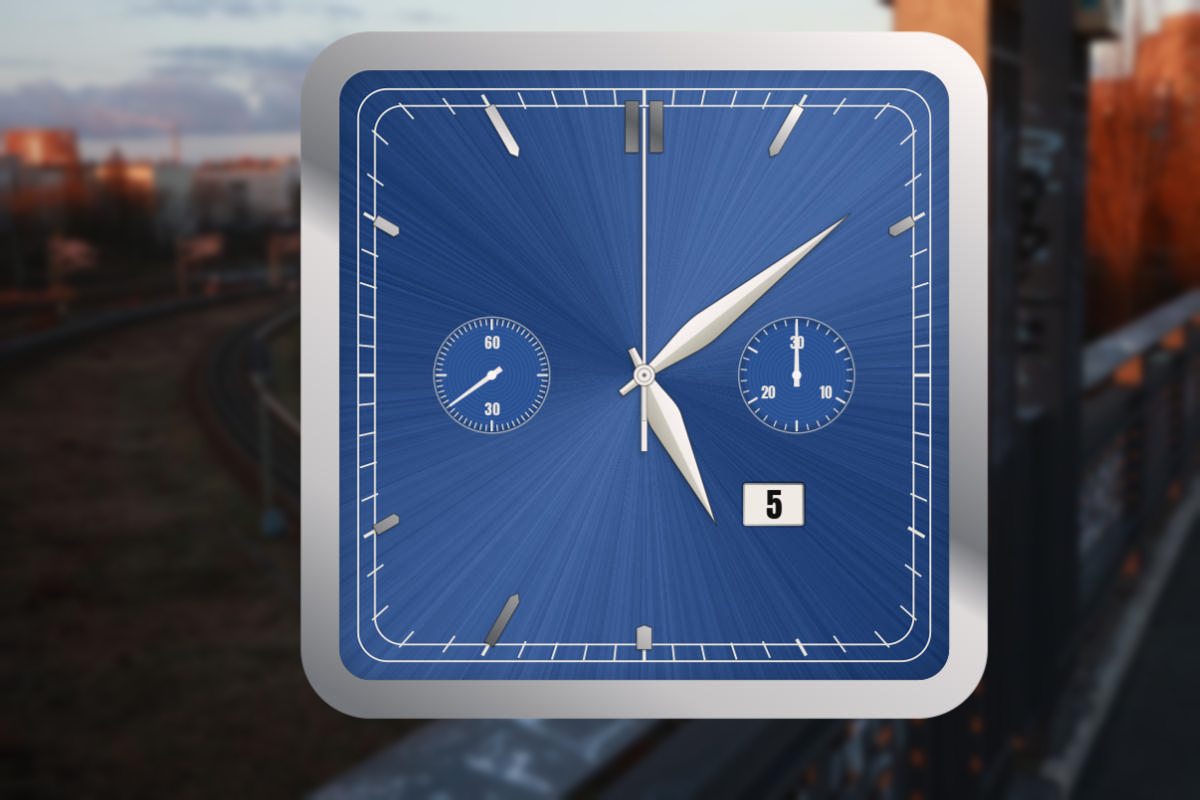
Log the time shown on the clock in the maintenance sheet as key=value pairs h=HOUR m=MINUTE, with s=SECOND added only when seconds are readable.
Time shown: h=5 m=8 s=39
